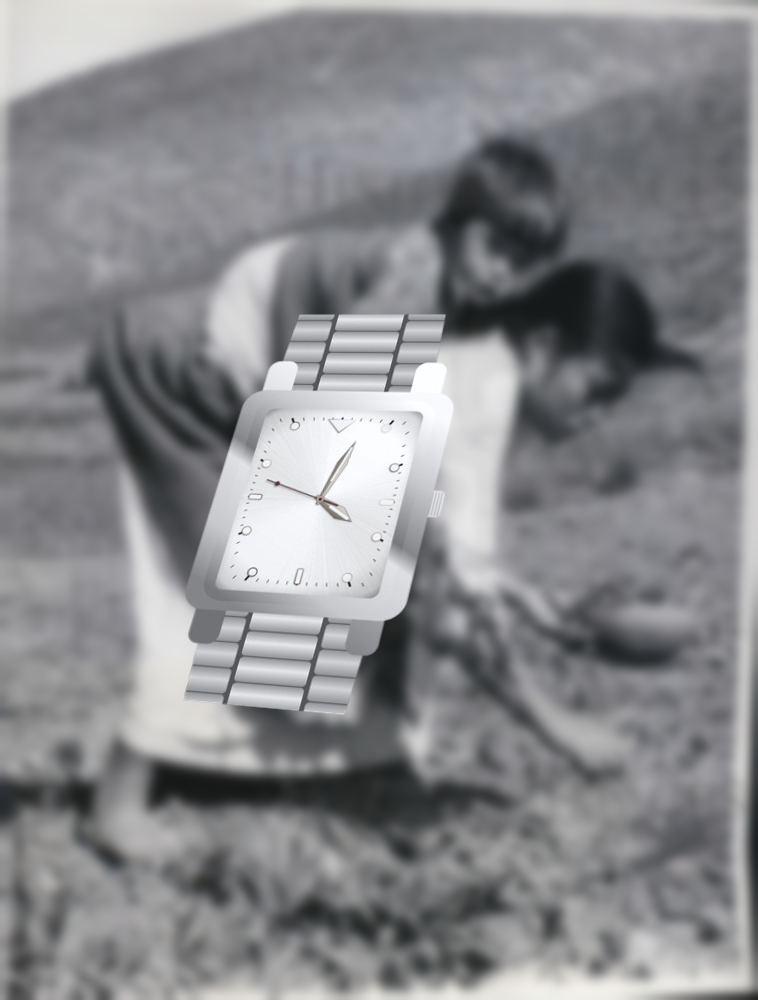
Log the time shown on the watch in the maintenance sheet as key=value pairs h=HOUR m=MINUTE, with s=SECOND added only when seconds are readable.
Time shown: h=4 m=2 s=48
